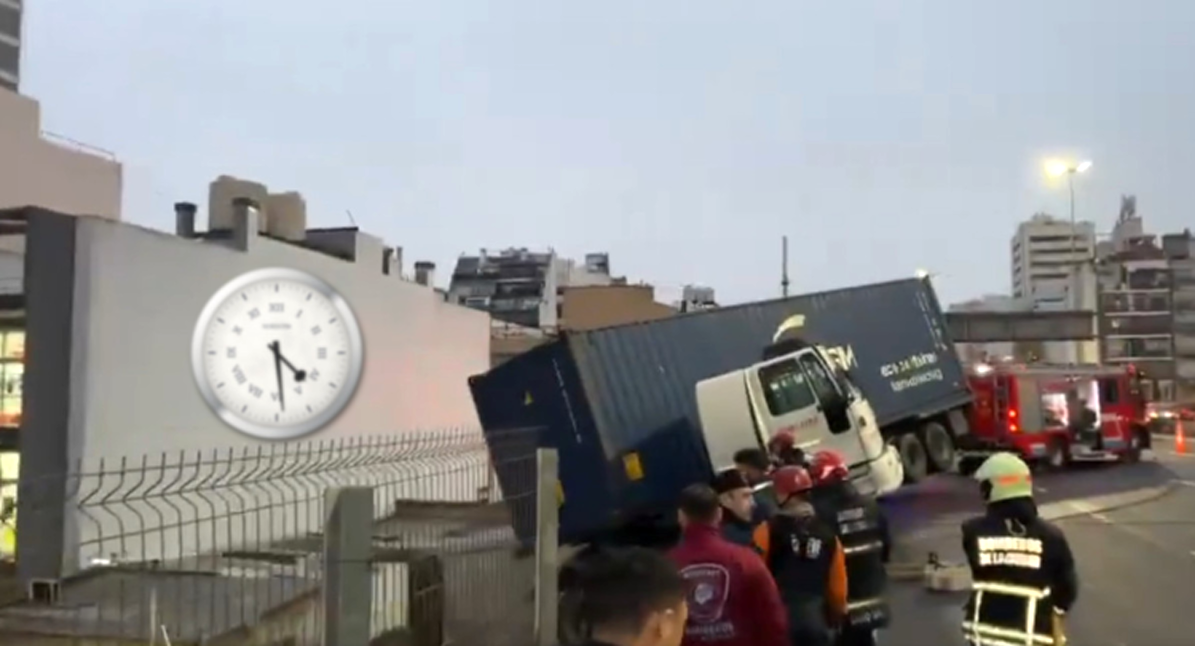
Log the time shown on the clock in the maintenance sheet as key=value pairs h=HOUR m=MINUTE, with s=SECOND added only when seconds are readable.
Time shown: h=4 m=29
